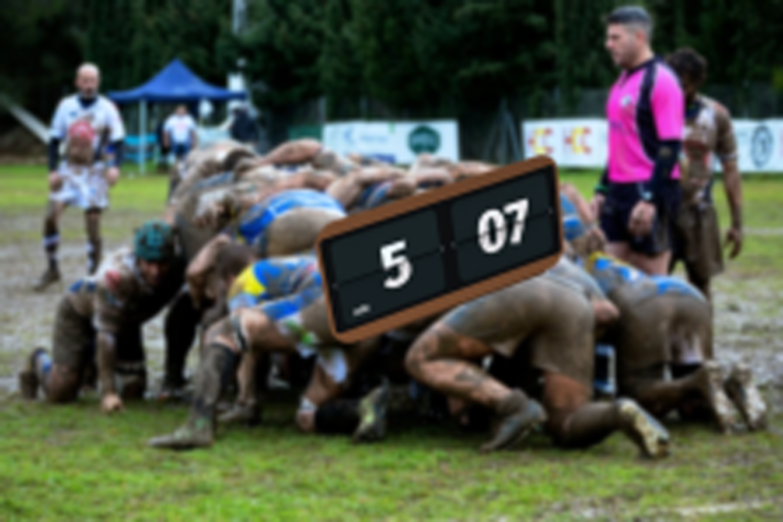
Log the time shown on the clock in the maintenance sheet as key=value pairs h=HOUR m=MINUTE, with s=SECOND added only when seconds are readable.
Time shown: h=5 m=7
